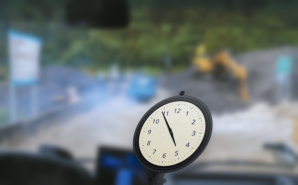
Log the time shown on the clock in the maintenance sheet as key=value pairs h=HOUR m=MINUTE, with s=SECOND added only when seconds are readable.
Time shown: h=4 m=54
